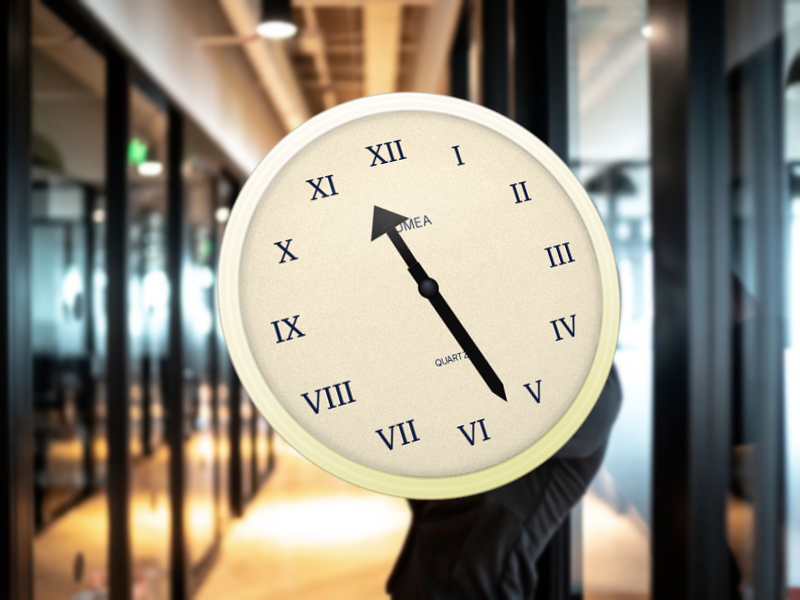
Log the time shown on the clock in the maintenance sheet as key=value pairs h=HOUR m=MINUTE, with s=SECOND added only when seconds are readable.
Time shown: h=11 m=27
